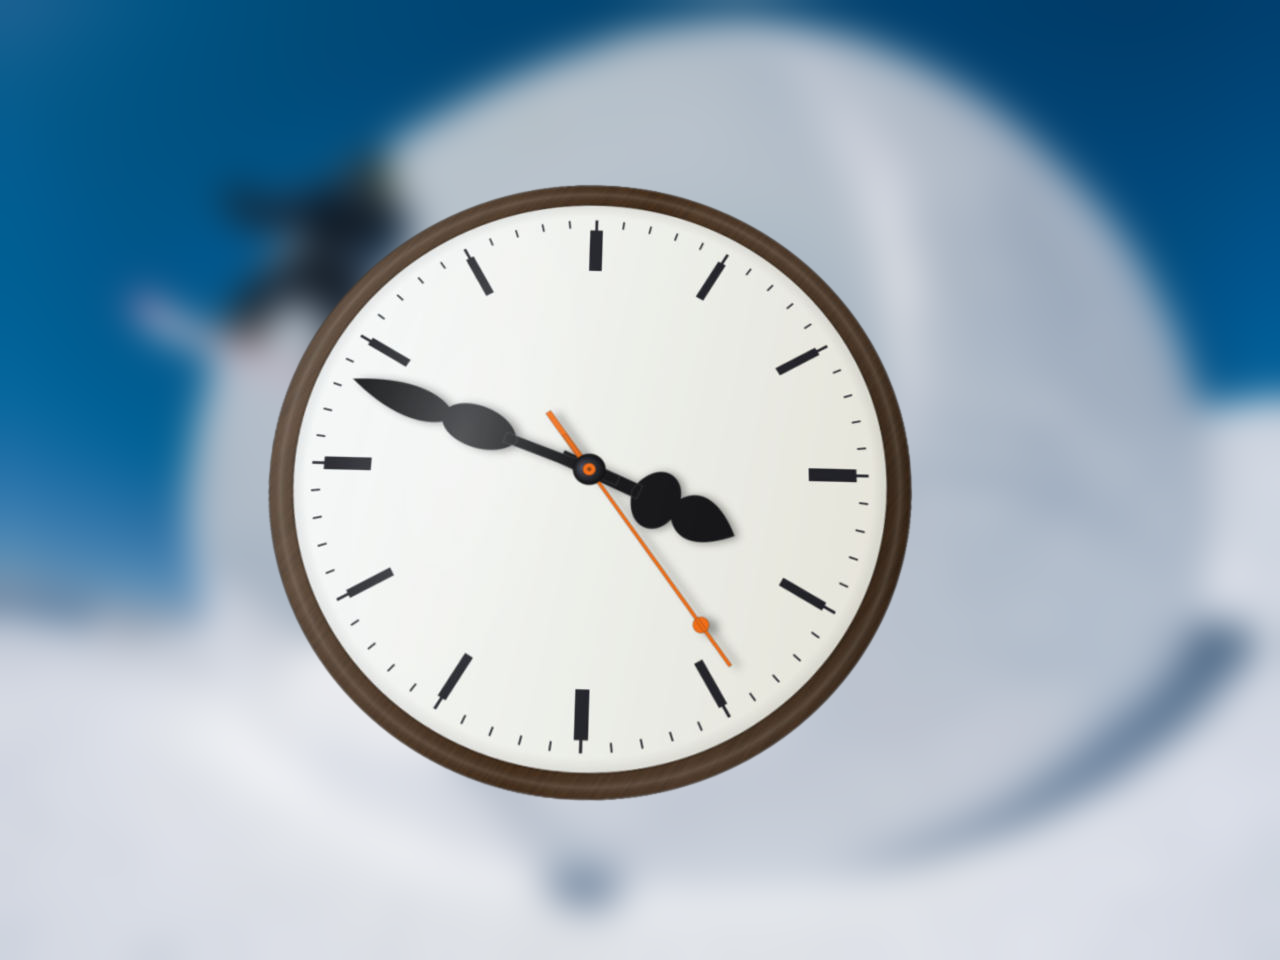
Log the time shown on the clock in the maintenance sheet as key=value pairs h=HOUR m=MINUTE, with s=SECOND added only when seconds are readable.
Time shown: h=3 m=48 s=24
